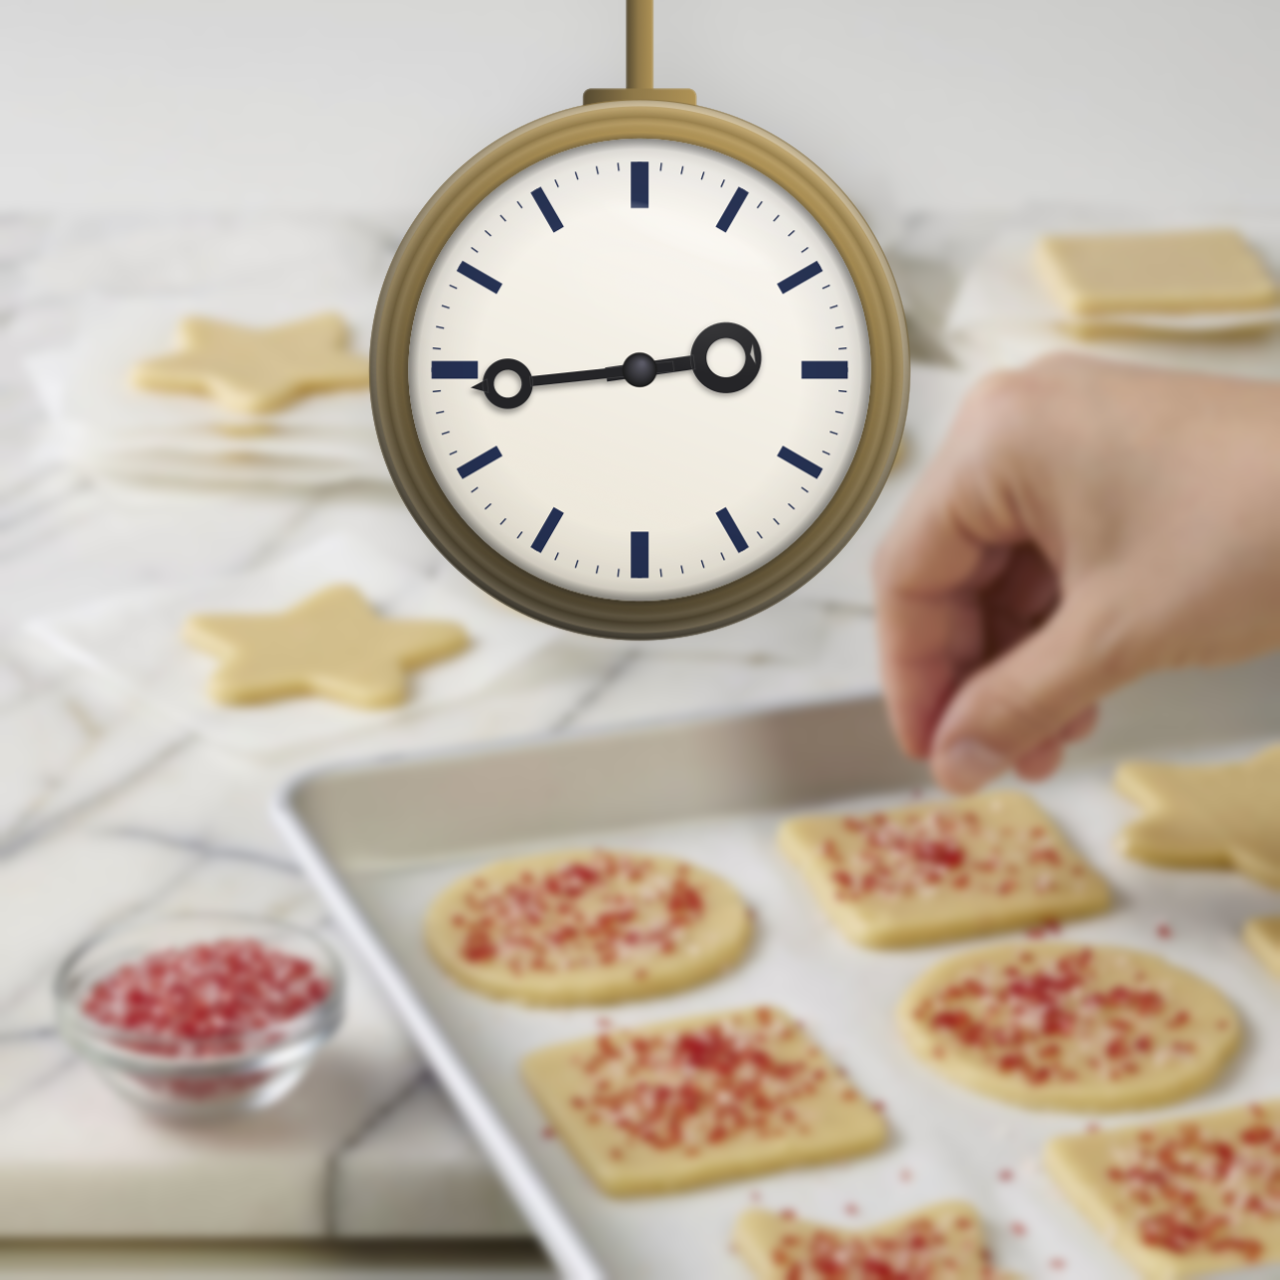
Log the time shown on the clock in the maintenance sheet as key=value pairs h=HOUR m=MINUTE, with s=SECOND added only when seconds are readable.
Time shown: h=2 m=44
